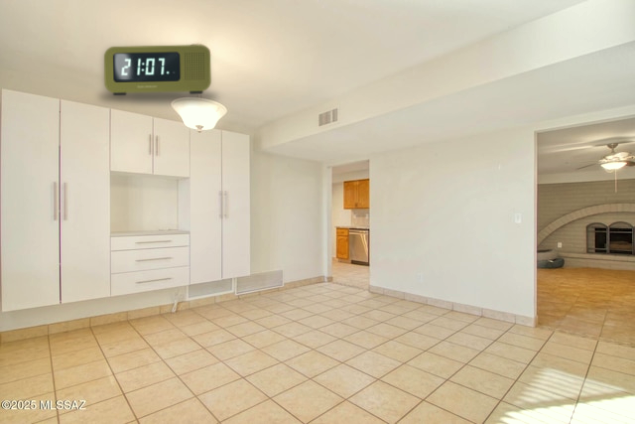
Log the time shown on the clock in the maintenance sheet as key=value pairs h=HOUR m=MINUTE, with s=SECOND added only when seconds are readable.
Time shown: h=21 m=7
